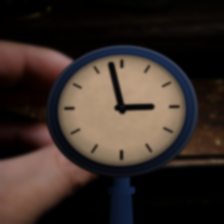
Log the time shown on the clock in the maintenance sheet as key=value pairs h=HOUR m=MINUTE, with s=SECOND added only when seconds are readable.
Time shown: h=2 m=58
